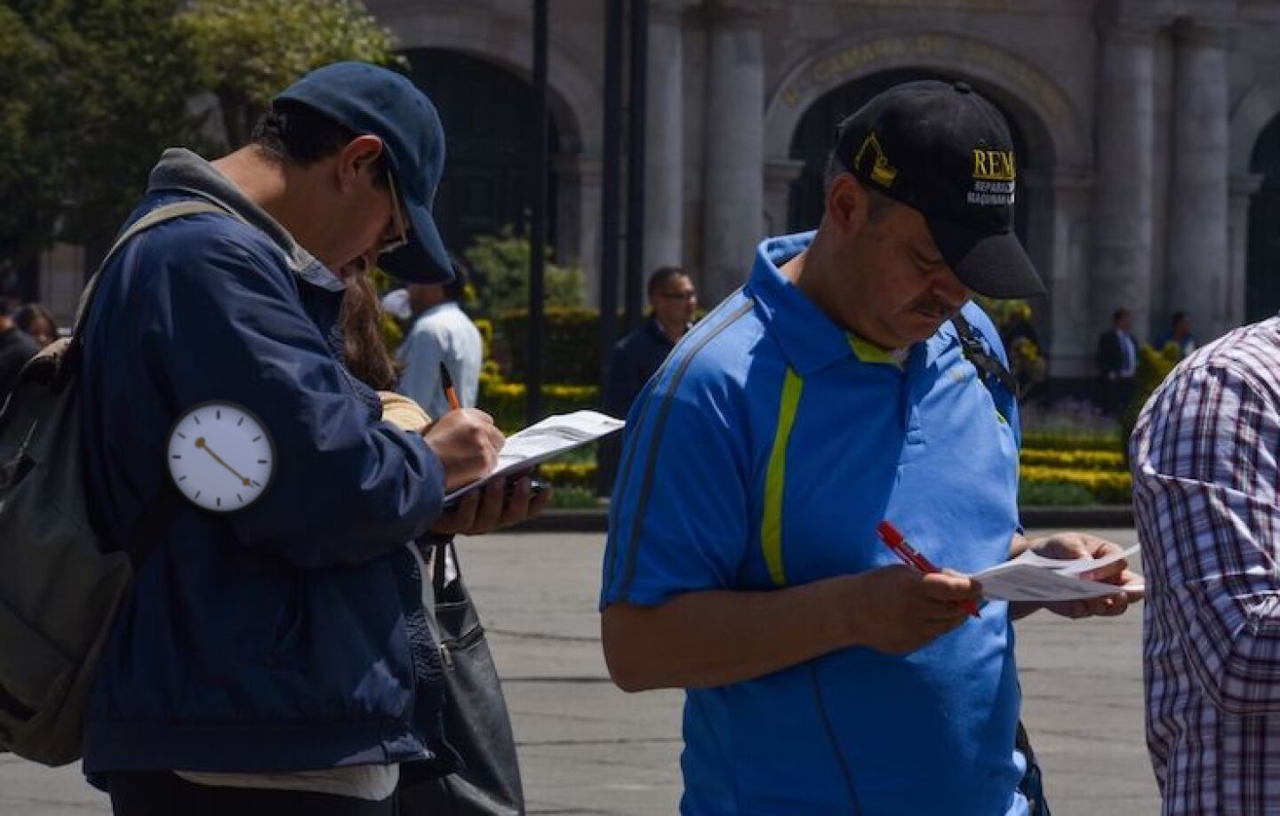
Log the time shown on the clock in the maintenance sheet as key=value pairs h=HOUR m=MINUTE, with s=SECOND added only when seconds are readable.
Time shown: h=10 m=21
